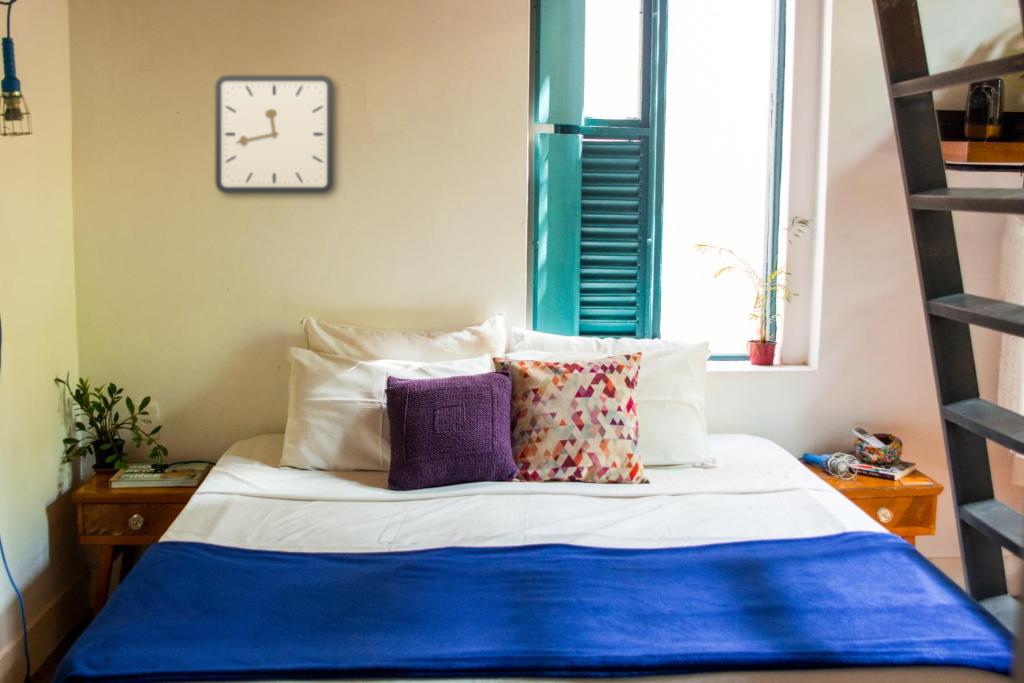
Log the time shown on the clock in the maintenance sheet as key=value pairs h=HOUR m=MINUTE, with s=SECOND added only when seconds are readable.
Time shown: h=11 m=43
